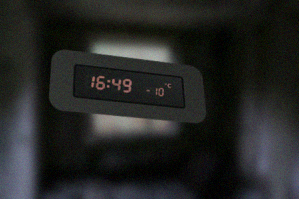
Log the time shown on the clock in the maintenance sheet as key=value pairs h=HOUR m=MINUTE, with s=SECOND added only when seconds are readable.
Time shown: h=16 m=49
